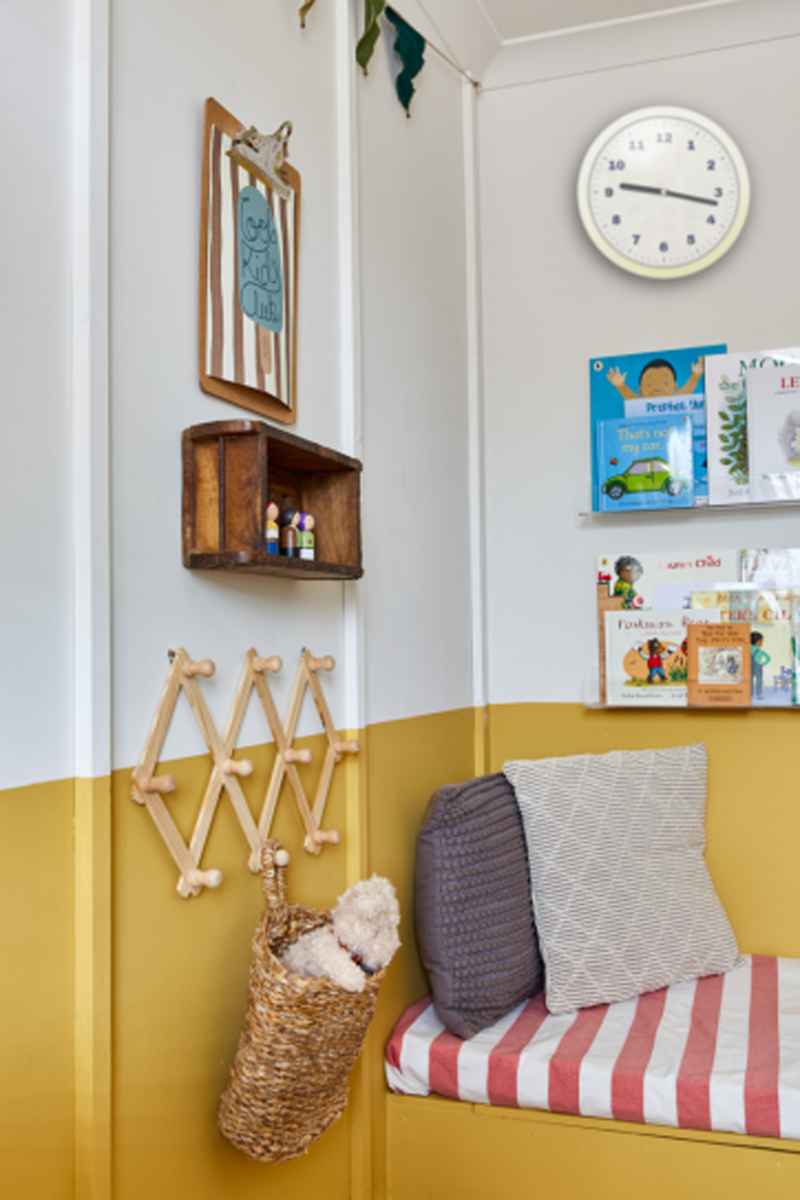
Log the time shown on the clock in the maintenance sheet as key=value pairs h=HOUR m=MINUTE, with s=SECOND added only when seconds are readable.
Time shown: h=9 m=17
